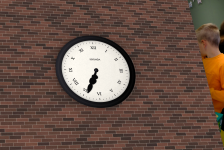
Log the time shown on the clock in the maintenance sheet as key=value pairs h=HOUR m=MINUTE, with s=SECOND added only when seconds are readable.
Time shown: h=6 m=34
